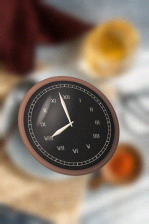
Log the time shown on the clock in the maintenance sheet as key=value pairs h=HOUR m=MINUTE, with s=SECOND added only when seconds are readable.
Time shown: h=7 m=58
